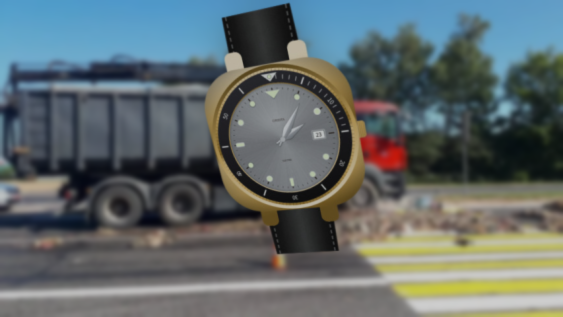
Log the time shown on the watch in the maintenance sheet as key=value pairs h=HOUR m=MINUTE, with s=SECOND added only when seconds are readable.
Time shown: h=2 m=6
